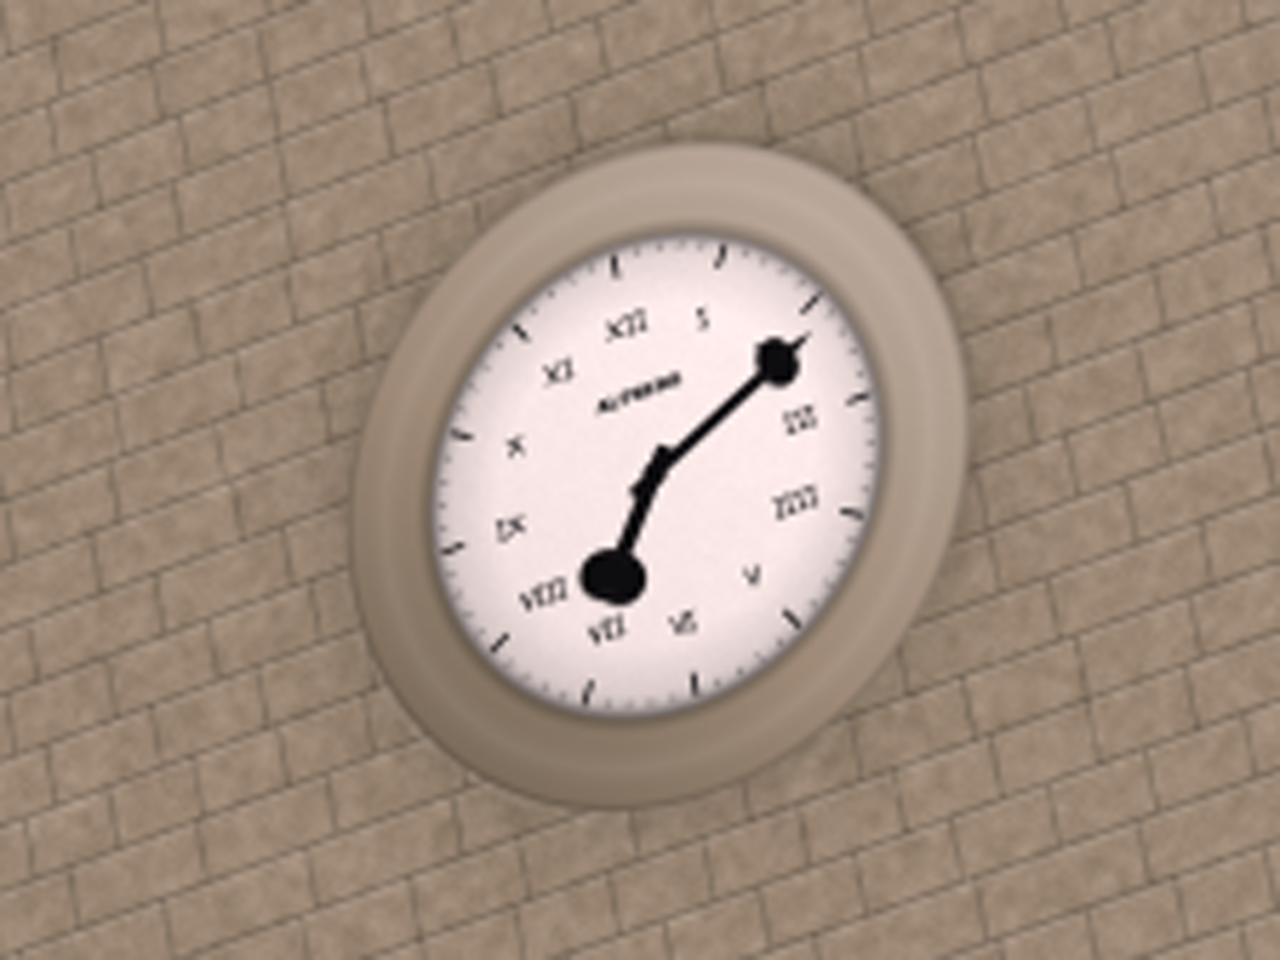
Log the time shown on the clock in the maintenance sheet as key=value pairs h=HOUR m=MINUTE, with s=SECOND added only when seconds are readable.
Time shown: h=7 m=11
